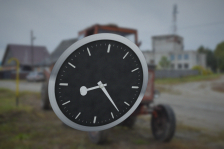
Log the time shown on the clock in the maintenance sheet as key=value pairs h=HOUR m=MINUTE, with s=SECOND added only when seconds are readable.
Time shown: h=8 m=23
